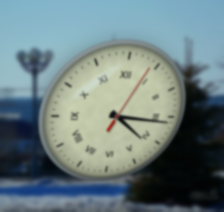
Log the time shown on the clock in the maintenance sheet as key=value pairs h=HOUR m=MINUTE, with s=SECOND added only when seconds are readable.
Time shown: h=4 m=16 s=4
